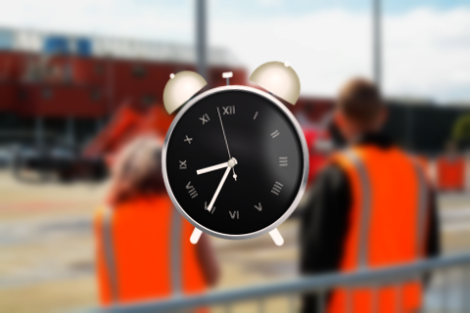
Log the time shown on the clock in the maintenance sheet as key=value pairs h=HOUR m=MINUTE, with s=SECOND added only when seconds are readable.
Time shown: h=8 m=34 s=58
